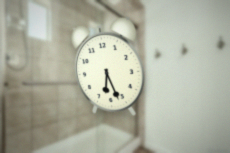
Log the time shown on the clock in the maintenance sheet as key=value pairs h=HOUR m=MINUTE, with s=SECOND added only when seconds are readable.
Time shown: h=6 m=27
